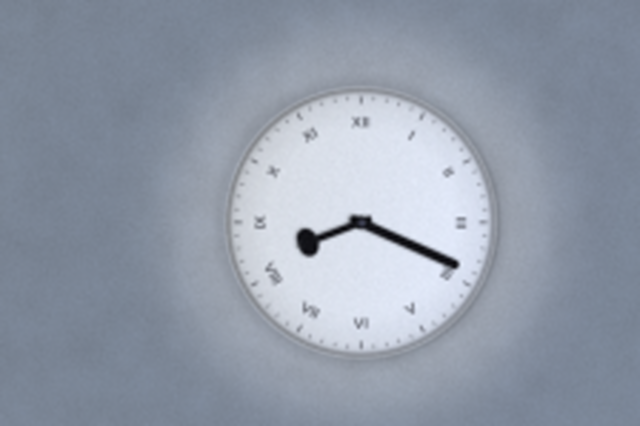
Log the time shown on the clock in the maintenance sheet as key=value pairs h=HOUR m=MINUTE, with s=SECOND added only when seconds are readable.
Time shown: h=8 m=19
